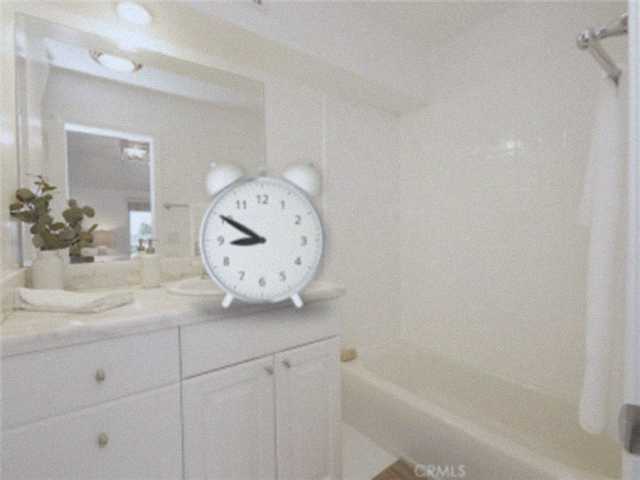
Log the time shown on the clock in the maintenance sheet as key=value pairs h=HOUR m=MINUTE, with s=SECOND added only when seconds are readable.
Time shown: h=8 m=50
